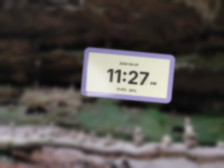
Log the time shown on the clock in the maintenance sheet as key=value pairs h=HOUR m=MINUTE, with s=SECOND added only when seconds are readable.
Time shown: h=11 m=27
